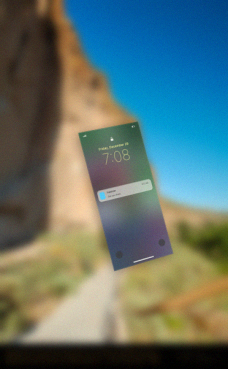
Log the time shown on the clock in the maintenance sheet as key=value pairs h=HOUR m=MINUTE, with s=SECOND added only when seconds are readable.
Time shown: h=7 m=8
